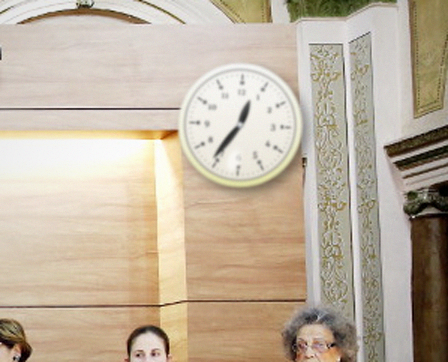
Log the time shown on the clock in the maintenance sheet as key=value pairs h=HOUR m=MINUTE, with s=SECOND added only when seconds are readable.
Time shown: h=12 m=36
